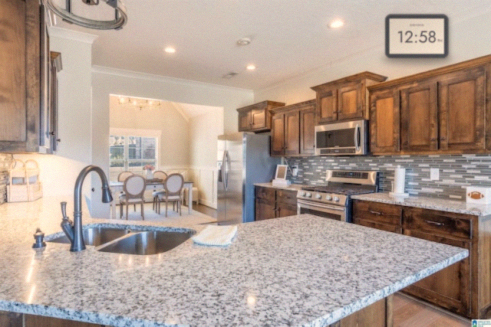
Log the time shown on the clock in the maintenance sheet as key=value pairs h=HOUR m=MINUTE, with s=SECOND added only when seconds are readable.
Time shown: h=12 m=58
